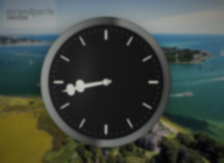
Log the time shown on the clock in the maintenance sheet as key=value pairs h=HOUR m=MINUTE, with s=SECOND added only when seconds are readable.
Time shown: h=8 m=43
